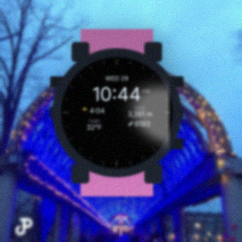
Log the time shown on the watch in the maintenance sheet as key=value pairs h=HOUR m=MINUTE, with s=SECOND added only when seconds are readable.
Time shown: h=10 m=44
